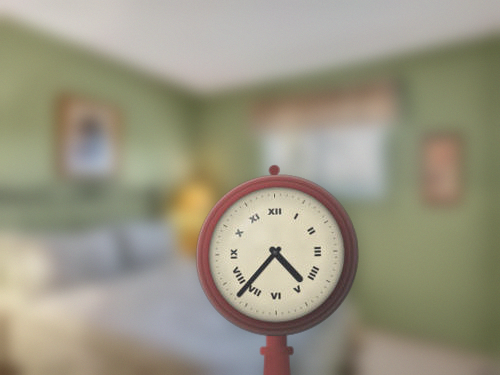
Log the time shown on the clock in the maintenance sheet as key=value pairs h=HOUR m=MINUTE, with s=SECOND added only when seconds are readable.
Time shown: h=4 m=37
